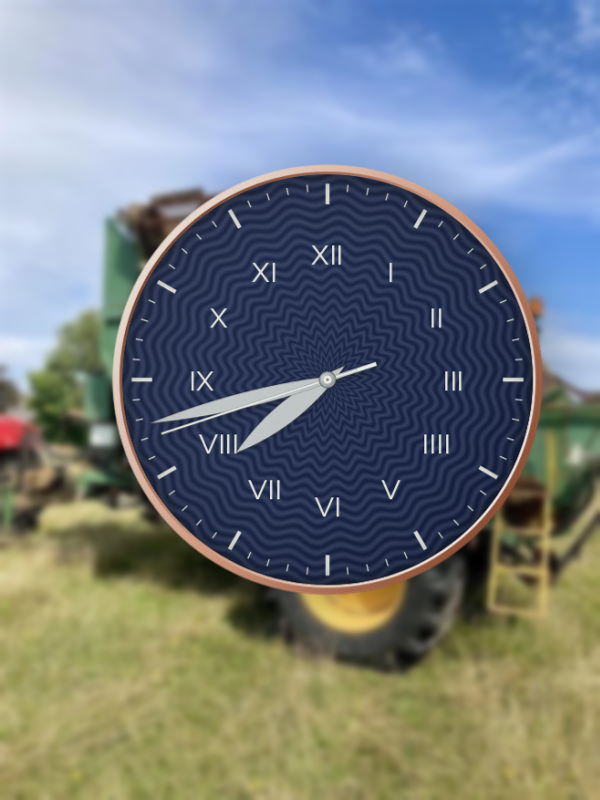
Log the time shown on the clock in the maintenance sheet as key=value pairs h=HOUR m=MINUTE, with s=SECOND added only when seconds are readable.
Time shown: h=7 m=42 s=42
